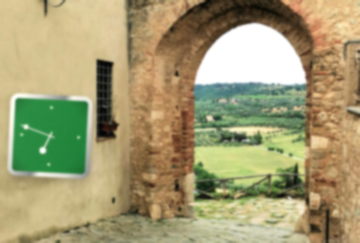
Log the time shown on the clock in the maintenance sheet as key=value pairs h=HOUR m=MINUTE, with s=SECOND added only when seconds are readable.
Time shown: h=6 m=48
